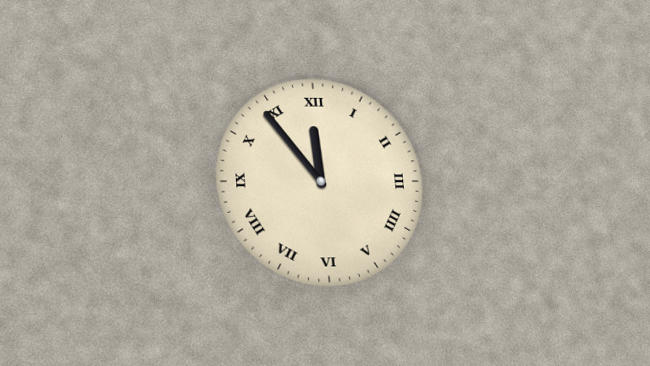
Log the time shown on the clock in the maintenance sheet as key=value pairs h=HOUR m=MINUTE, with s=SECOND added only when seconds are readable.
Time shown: h=11 m=54
